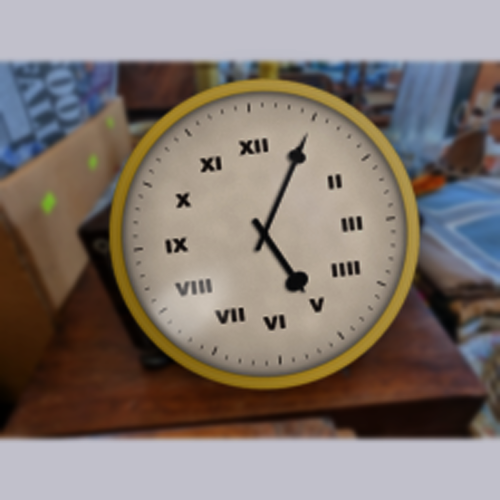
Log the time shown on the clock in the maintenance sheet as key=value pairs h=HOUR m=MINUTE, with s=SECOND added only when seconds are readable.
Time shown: h=5 m=5
